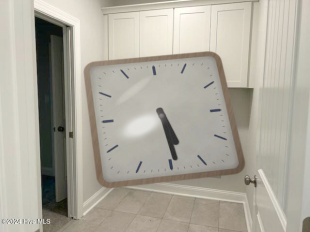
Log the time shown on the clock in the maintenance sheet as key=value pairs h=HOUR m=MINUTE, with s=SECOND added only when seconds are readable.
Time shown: h=5 m=29
